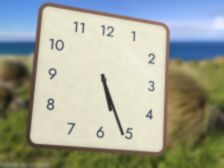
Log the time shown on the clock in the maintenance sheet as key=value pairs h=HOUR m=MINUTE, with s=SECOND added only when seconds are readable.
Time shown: h=5 m=26
